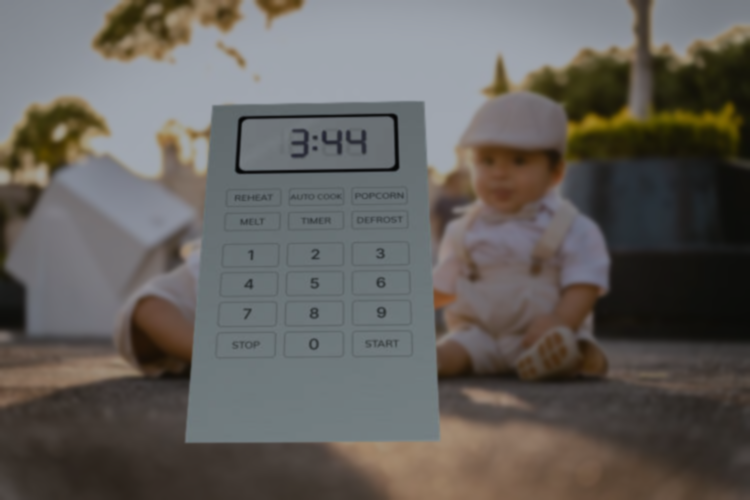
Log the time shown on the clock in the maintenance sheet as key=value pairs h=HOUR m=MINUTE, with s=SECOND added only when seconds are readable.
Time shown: h=3 m=44
